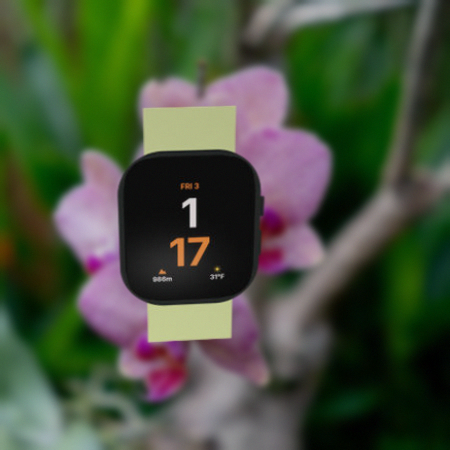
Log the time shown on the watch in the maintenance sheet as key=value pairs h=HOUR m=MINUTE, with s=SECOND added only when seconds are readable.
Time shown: h=1 m=17
